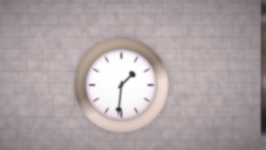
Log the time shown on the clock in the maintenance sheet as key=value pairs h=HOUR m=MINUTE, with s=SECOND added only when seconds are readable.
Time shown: h=1 m=31
